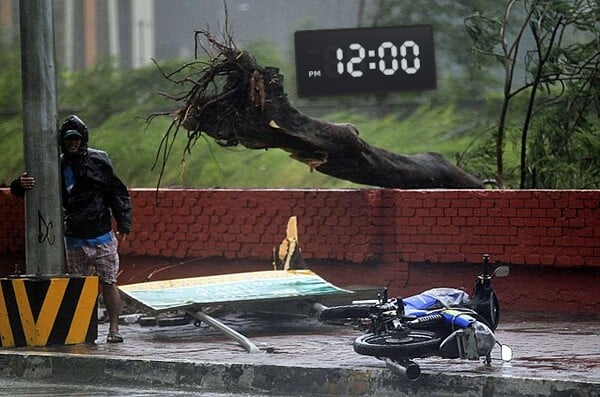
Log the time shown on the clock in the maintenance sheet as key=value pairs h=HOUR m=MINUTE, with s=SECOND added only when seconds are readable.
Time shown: h=12 m=0
